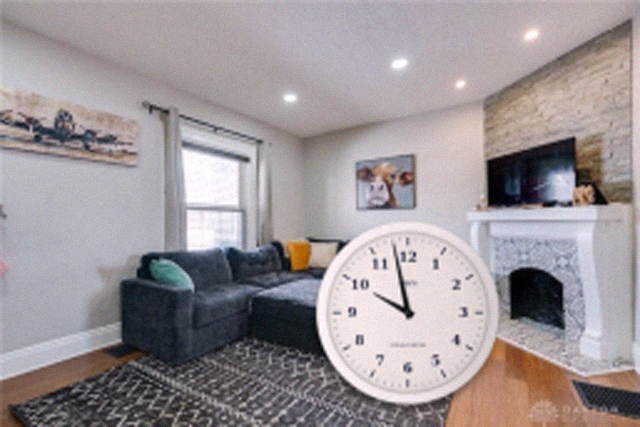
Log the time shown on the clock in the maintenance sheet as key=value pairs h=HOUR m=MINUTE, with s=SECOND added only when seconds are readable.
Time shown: h=9 m=58
